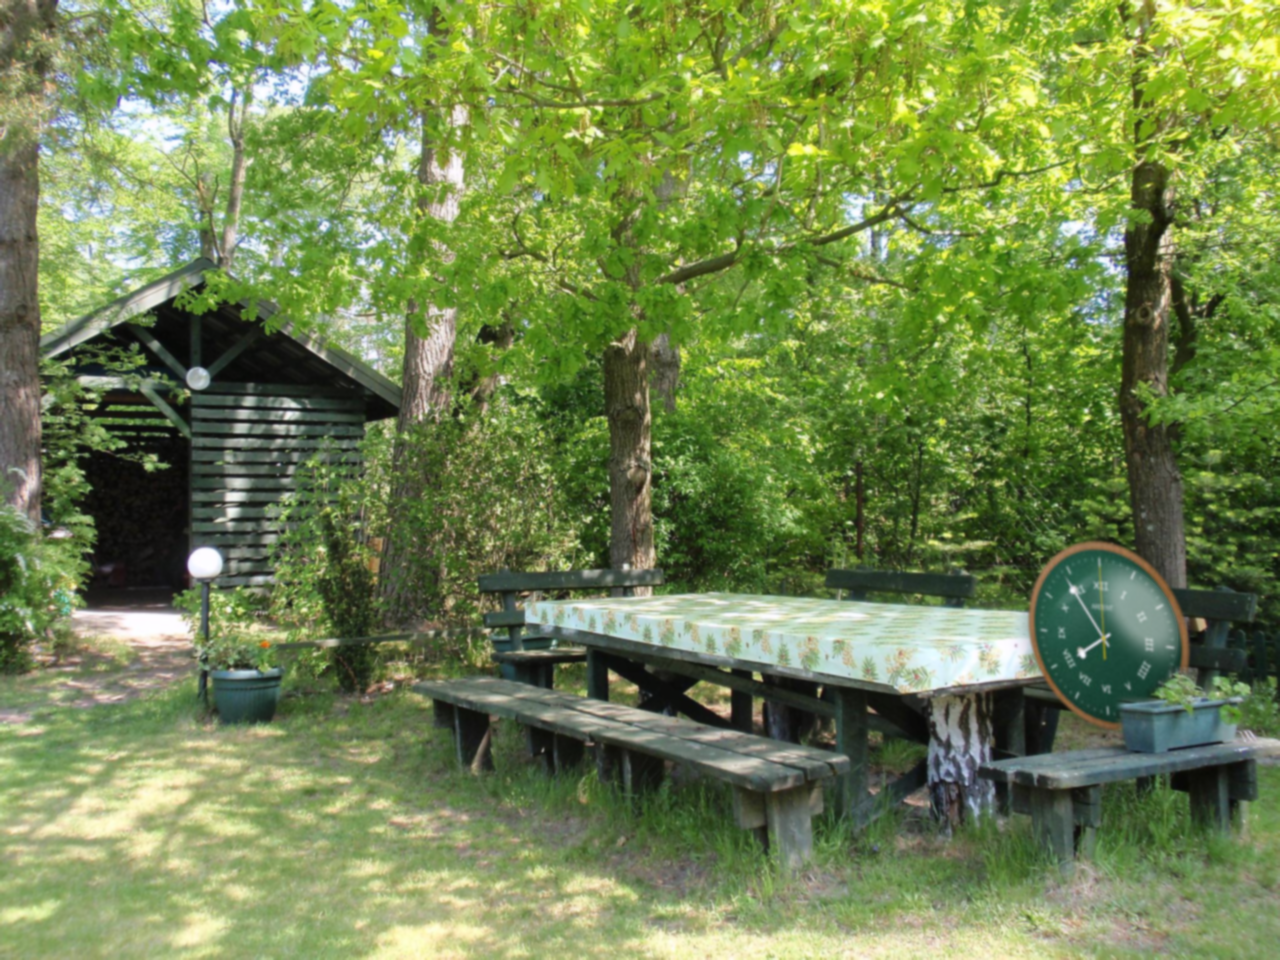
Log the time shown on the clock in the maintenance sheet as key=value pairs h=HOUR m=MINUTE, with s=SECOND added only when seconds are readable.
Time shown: h=7 m=54 s=0
